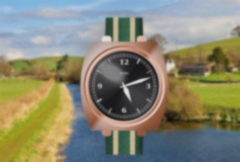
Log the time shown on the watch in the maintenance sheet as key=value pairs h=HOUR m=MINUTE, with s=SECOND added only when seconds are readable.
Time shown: h=5 m=12
